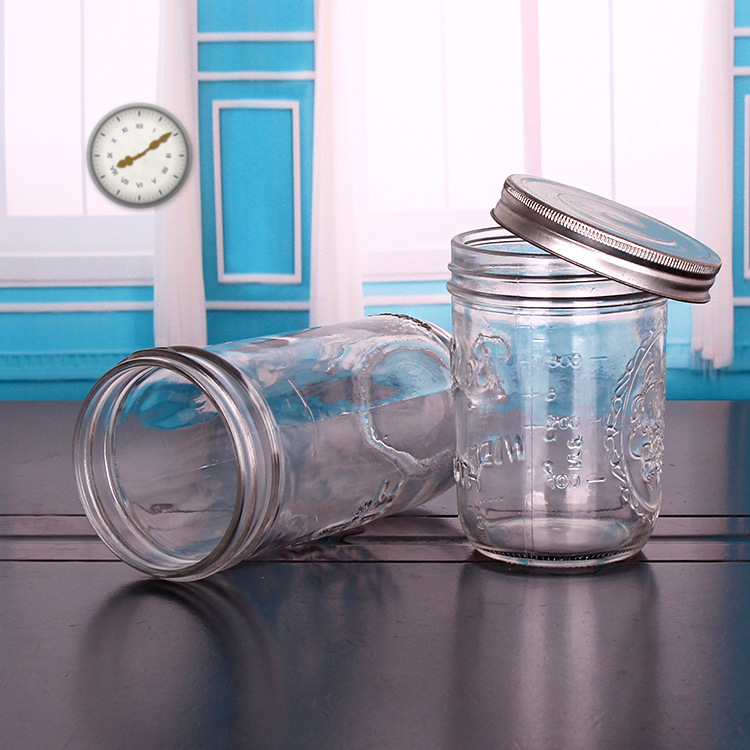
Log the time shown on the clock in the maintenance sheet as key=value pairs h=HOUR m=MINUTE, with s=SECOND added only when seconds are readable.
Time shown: h=8 m=9
